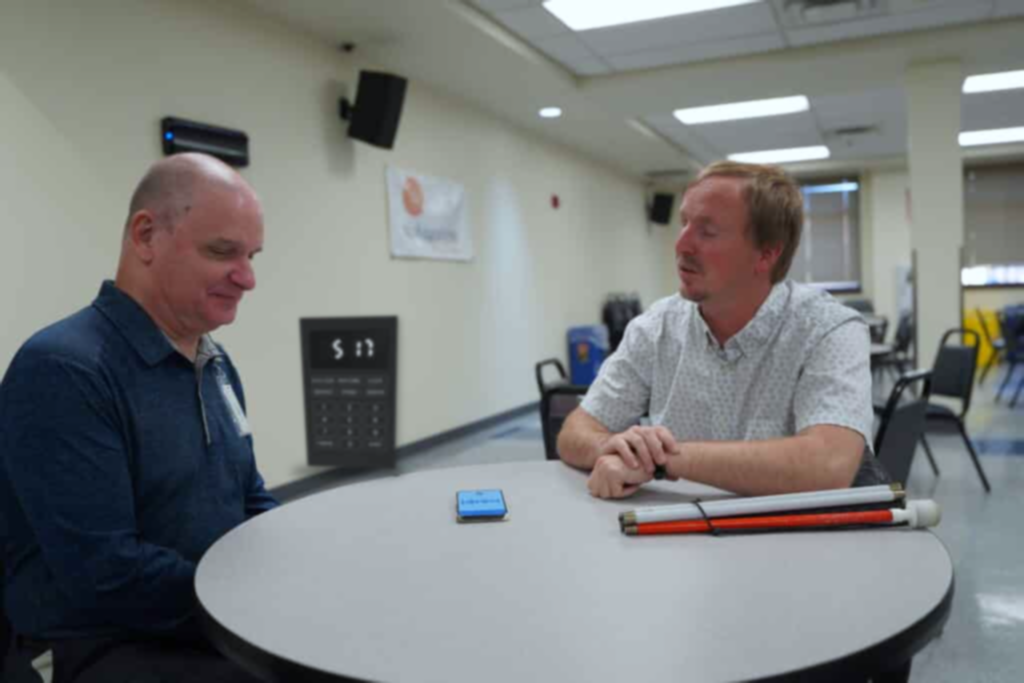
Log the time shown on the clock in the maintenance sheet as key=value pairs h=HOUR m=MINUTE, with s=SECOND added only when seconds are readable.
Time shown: h=5 m=17
